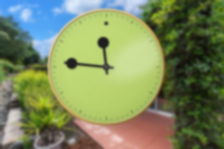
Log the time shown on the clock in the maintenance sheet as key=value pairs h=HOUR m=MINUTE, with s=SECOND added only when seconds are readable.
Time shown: h=11 m=46
